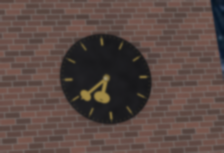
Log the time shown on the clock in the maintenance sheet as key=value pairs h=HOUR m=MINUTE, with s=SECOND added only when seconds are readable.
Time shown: h=6 m=39
